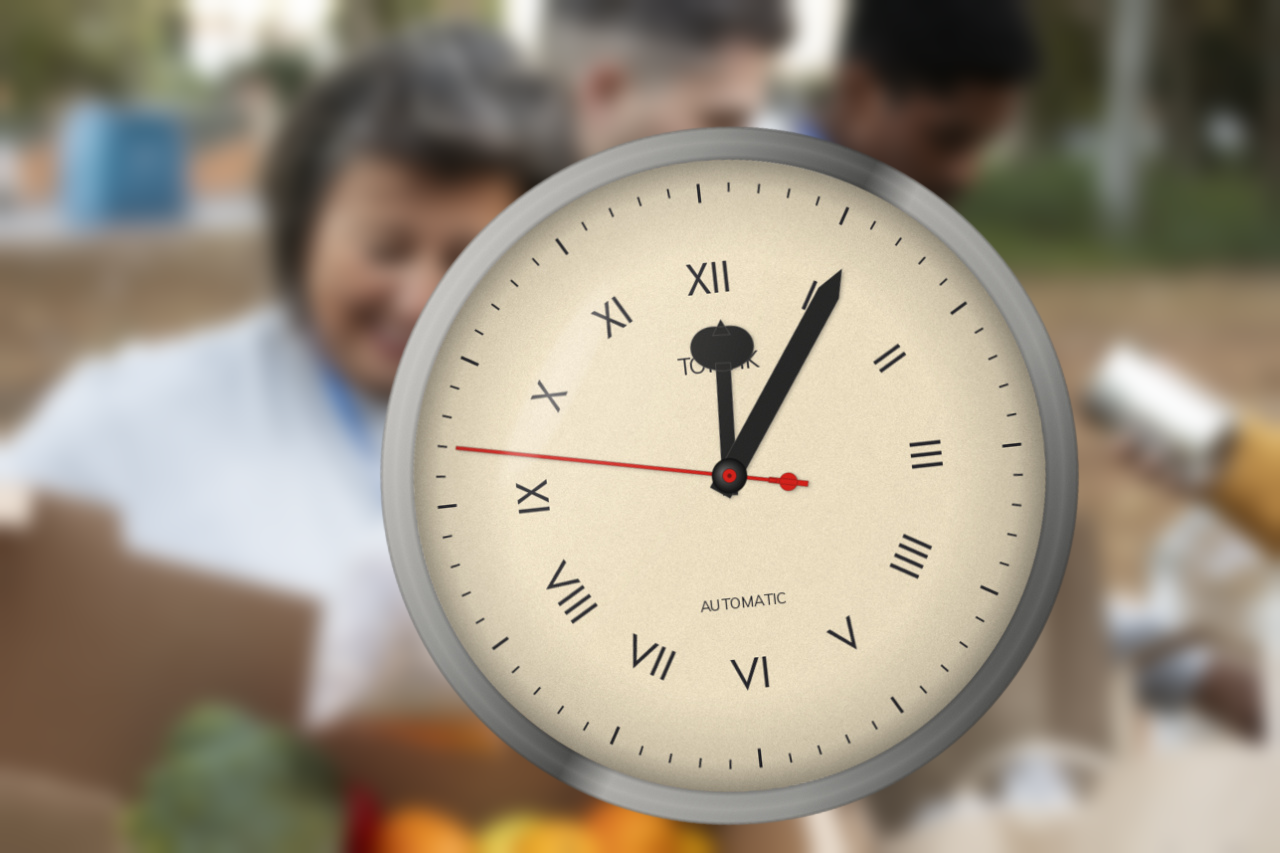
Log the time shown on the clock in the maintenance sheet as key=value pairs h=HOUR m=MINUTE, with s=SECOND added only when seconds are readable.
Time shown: h=12 m=5 s=47
